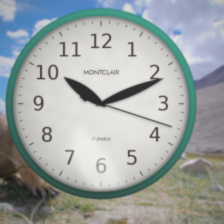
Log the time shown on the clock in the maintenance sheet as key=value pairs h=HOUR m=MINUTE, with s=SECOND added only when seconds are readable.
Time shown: h=10 m=11 s=18
